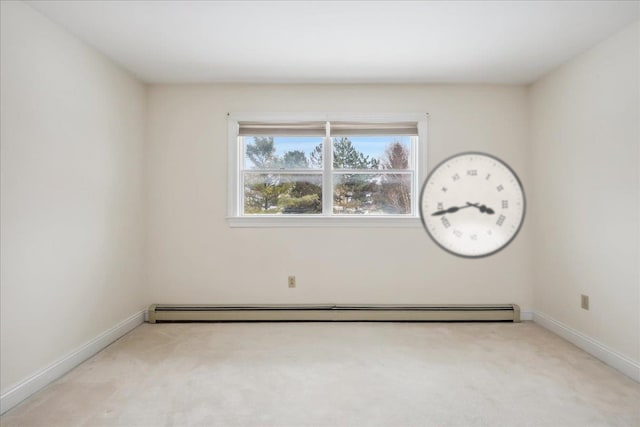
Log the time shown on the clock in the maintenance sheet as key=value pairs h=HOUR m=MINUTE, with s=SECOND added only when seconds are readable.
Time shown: h=3 m=43
